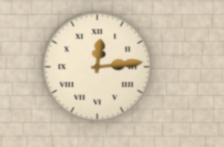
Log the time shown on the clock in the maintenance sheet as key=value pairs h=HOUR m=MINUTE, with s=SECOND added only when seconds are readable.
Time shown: h=12 m=14
